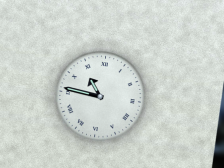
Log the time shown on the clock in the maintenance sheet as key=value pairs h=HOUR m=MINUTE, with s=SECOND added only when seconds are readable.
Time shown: h=10 m=46
